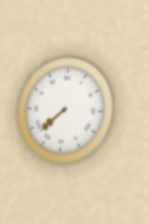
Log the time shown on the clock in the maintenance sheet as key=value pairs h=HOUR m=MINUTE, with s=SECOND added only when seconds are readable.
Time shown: h=7 m=38
